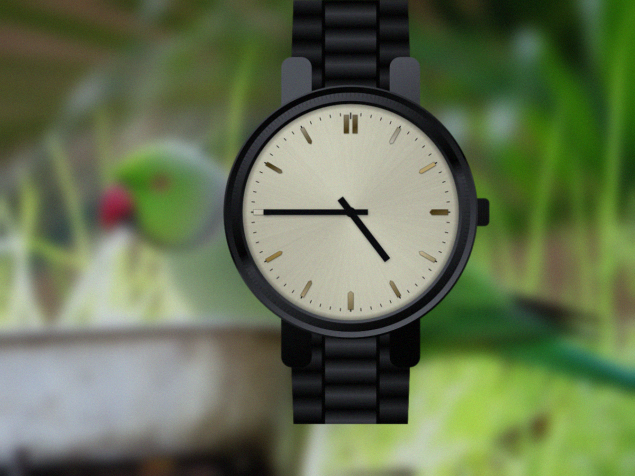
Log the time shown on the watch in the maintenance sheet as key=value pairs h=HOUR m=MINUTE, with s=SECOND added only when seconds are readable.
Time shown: h=4 m=45
